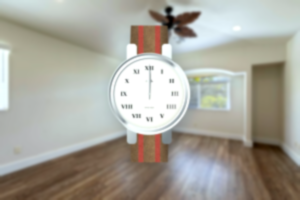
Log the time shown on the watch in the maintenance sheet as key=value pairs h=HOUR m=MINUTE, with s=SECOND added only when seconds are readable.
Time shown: h=12 m=0
